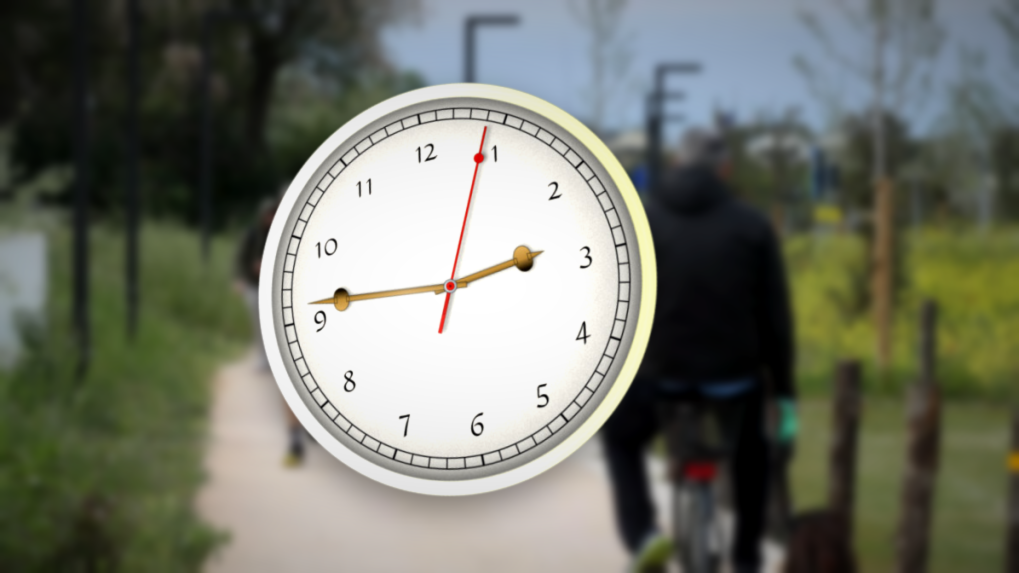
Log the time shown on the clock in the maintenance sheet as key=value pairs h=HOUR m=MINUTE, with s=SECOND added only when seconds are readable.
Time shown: h=2 m=46 s=4
